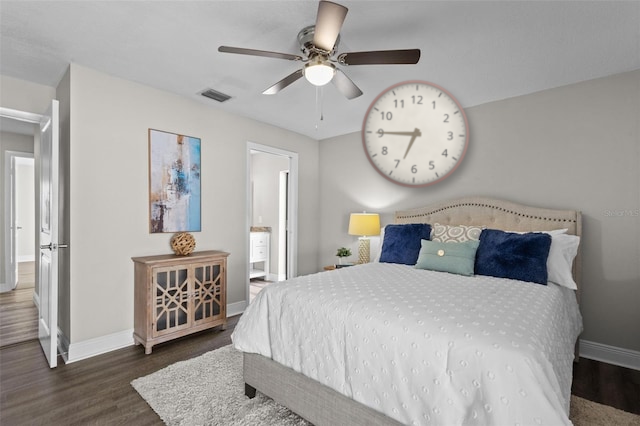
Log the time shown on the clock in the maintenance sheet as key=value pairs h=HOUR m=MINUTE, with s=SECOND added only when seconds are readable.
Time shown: h=6 m=45
